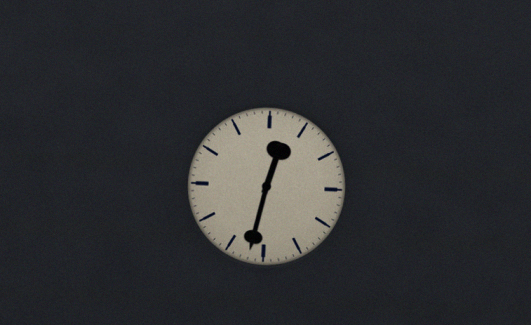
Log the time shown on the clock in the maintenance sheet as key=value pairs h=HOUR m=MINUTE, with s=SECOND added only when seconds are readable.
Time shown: h=12 m=32
